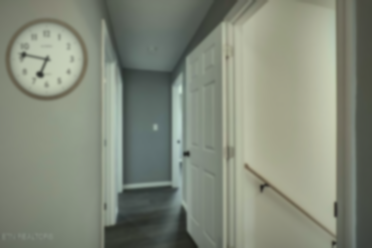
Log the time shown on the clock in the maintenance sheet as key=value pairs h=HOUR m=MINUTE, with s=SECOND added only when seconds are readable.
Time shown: h=6 m=47
